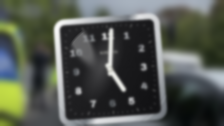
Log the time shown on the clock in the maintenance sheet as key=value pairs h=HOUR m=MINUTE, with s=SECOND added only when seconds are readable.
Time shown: h=5 m=1
